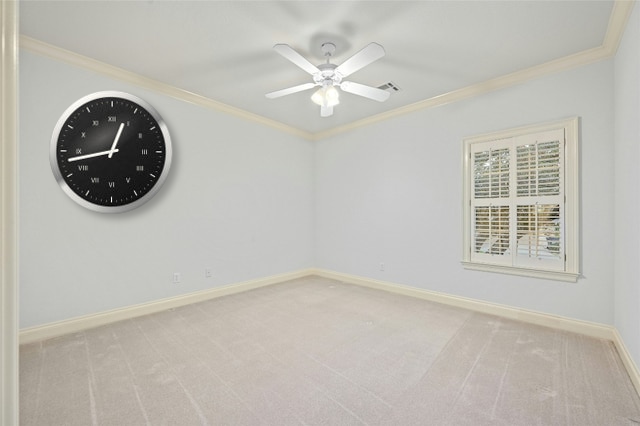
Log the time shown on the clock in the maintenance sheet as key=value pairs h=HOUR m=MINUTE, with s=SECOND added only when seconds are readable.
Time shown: h=12 m=43
